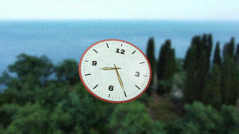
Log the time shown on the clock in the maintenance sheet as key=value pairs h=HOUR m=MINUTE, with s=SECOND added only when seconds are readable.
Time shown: h=8 m=25
